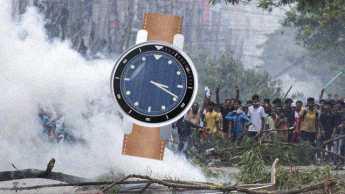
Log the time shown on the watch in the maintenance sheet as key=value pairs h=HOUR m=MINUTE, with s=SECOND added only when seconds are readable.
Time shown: h=3 m=19
